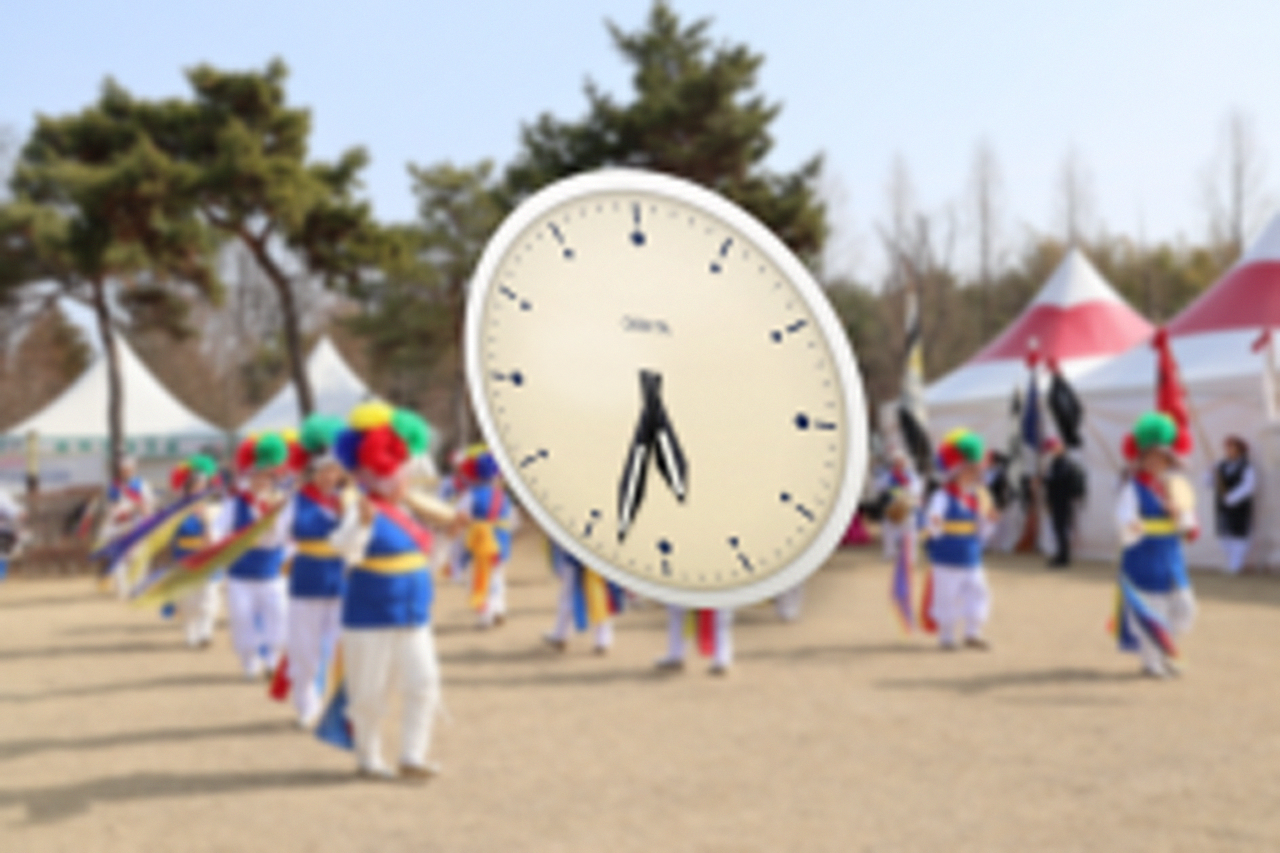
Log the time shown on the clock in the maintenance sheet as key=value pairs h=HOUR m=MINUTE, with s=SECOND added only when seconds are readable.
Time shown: h=5 m=33
